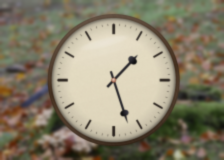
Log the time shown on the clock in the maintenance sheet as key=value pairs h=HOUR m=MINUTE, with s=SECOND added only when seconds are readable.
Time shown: h=1 m=27
